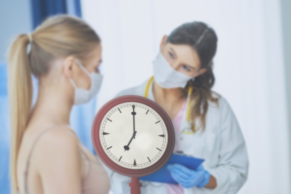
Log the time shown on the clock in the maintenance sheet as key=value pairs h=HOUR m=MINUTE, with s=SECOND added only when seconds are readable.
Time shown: h=7 m=0
